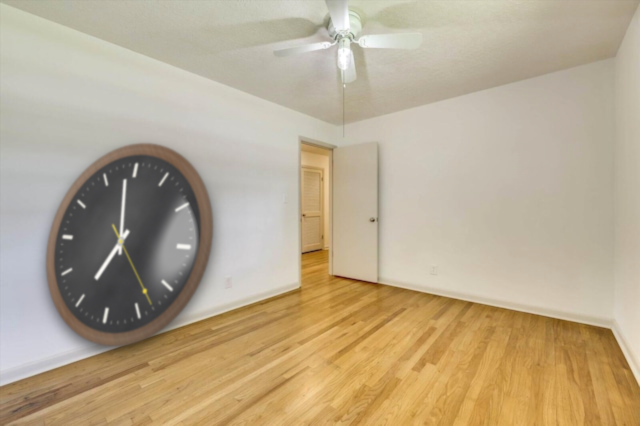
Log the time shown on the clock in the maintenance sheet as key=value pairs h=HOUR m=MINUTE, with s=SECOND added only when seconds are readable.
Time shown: h=6 m=58 s=23
